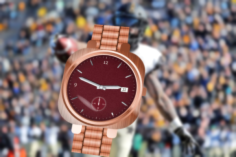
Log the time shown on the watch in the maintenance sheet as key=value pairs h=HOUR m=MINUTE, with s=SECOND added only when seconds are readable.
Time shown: h=2 m=48
